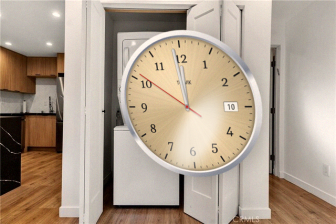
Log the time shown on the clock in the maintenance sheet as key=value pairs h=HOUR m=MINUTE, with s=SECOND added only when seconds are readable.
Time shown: h=11 m=58 s=51
